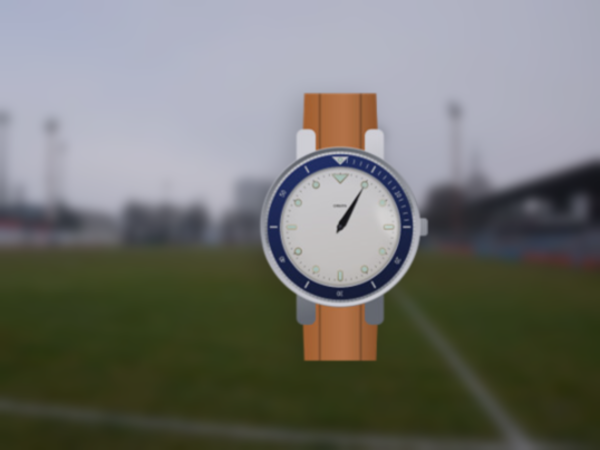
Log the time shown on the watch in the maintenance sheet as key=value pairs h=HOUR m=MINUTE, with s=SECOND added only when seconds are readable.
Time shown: h=1 m=5
